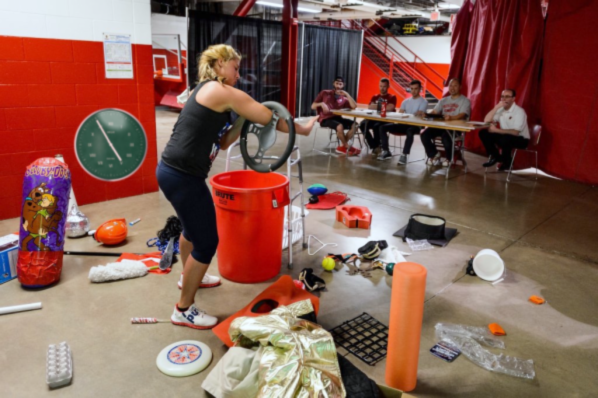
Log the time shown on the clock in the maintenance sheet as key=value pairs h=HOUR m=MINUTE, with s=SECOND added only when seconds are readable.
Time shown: h=4 m=55
